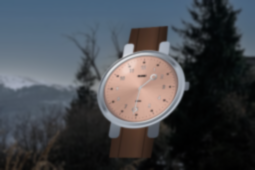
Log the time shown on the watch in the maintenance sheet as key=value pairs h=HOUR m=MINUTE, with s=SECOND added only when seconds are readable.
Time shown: h=1 m=31
